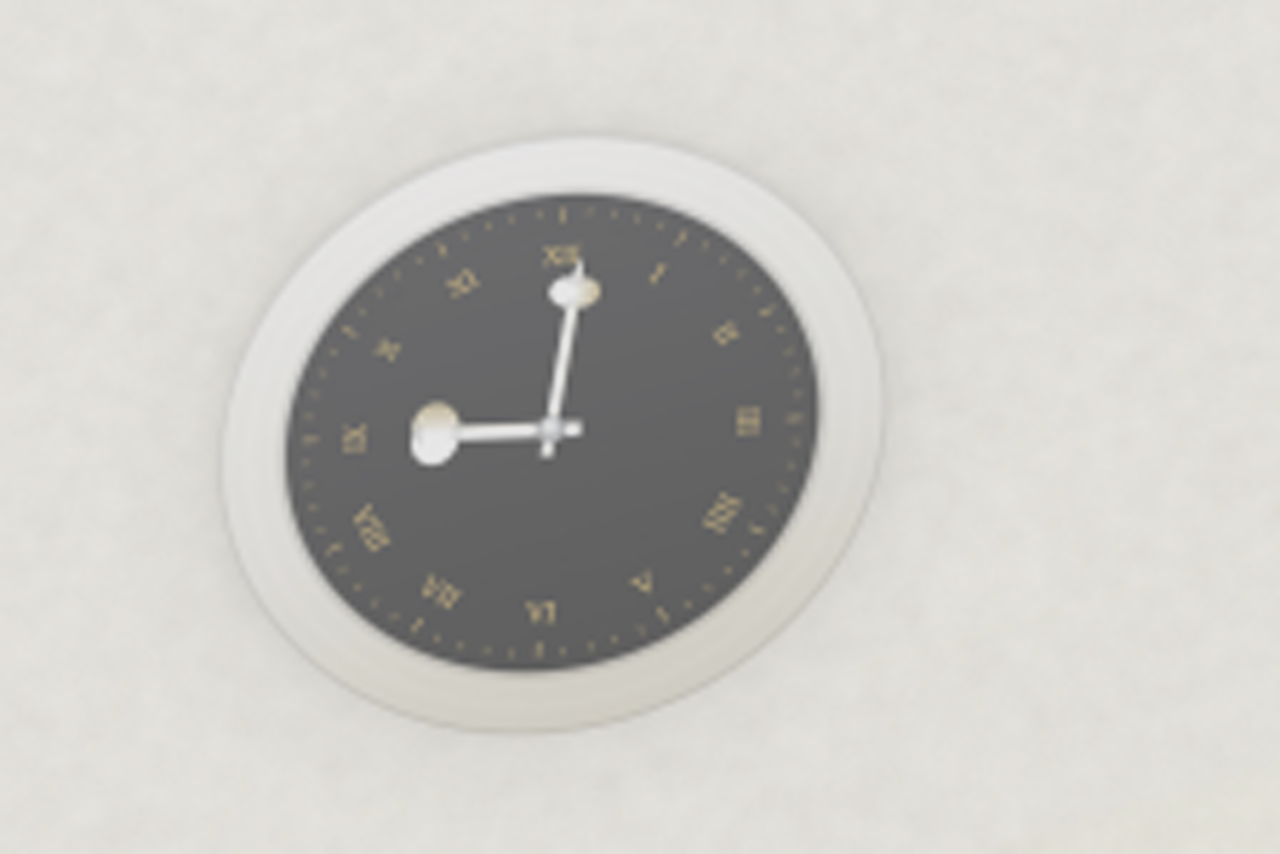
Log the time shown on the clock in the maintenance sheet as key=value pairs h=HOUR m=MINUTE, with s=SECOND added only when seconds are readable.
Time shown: h=9 m=1
